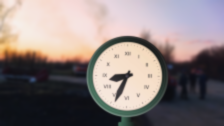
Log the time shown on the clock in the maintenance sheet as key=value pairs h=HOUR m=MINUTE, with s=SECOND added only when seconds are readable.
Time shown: h=8 m=34
